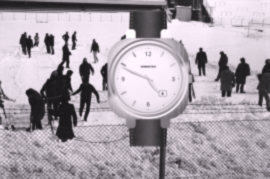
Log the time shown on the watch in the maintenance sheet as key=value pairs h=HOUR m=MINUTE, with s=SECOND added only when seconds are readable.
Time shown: h=4 m=49
